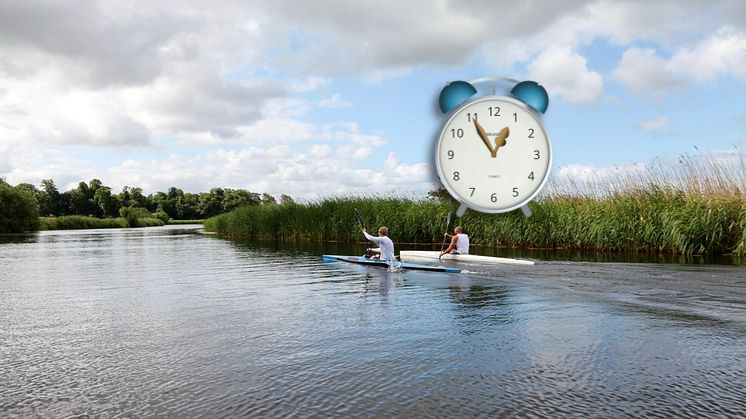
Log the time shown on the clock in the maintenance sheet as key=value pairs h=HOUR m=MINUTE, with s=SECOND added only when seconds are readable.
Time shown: h=12 m=55
